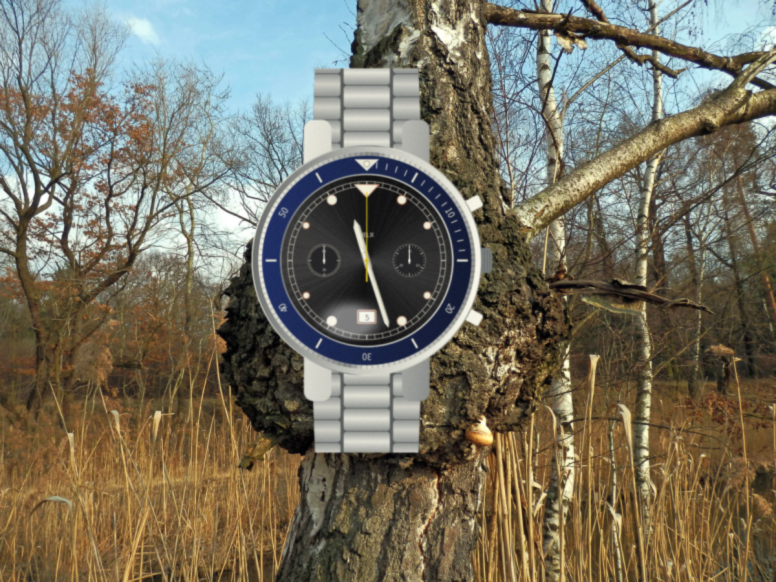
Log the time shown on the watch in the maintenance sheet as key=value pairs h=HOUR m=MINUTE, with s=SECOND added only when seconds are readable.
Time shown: h=11 m=27
